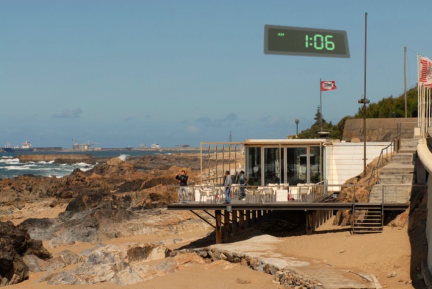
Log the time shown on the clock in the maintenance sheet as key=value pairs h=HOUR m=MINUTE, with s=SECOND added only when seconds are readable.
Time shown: h=1 m=6
